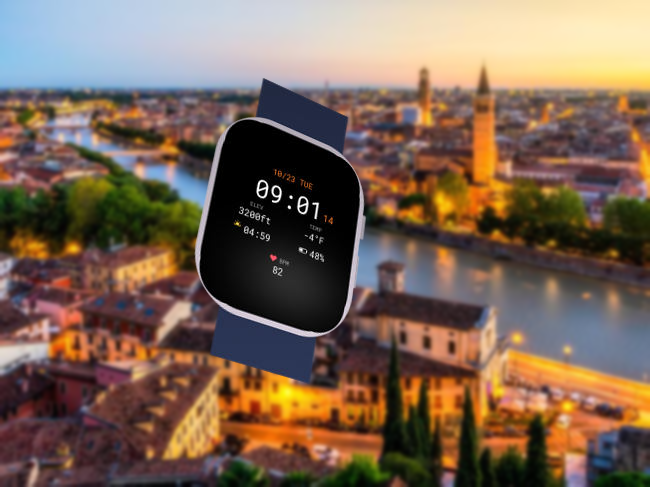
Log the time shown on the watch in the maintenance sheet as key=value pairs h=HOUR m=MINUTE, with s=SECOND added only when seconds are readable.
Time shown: h=9 m=1 s=14
